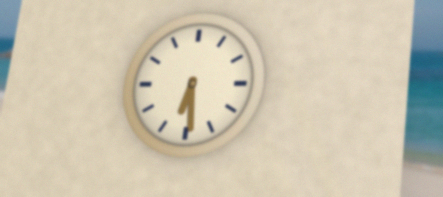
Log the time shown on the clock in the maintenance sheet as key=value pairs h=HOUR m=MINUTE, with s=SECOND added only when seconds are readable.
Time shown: h=6 m=29
